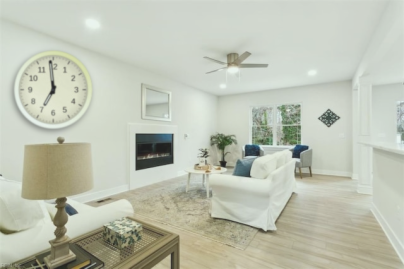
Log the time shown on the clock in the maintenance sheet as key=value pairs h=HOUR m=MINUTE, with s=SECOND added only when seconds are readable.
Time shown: h=6 m=59
